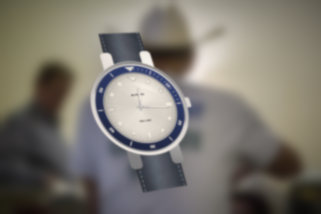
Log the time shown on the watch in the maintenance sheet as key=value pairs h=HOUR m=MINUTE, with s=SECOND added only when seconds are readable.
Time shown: h=12 m=16
